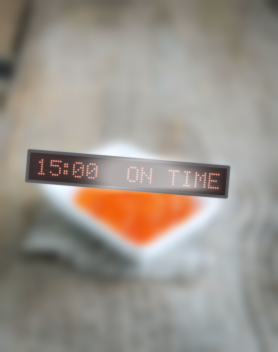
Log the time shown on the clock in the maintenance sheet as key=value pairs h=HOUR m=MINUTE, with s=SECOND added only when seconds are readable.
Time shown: h=15 m=0
